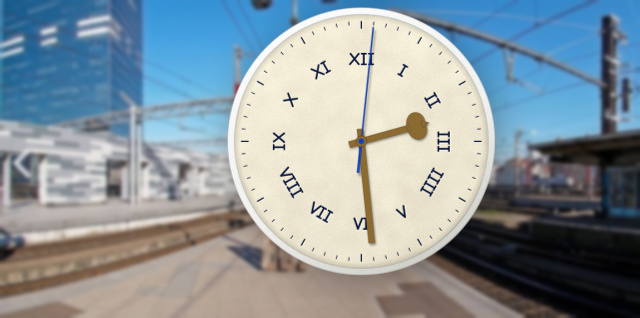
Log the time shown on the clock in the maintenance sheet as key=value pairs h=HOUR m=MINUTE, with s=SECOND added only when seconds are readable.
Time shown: h=2 m=29 s=1
